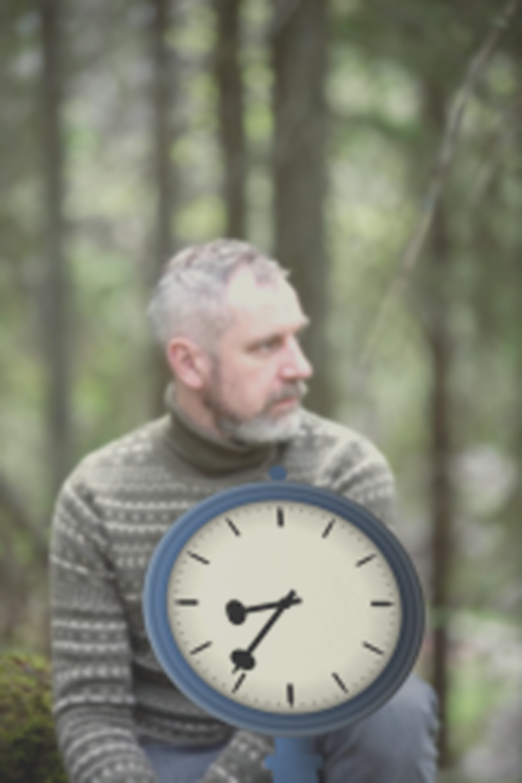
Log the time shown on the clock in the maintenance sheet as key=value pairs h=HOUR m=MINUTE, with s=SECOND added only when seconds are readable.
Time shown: h=8 m=36
